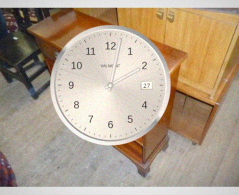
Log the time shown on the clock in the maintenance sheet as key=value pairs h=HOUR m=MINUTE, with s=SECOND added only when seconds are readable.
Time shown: h=2 m=2
